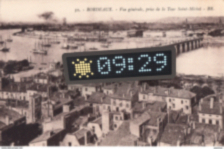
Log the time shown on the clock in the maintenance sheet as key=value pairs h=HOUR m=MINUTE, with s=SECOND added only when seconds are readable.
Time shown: h=9 m=29
